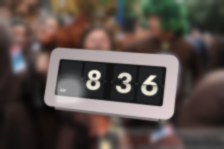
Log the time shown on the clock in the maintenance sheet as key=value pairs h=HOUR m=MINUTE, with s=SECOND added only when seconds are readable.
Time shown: h=8 m=36
